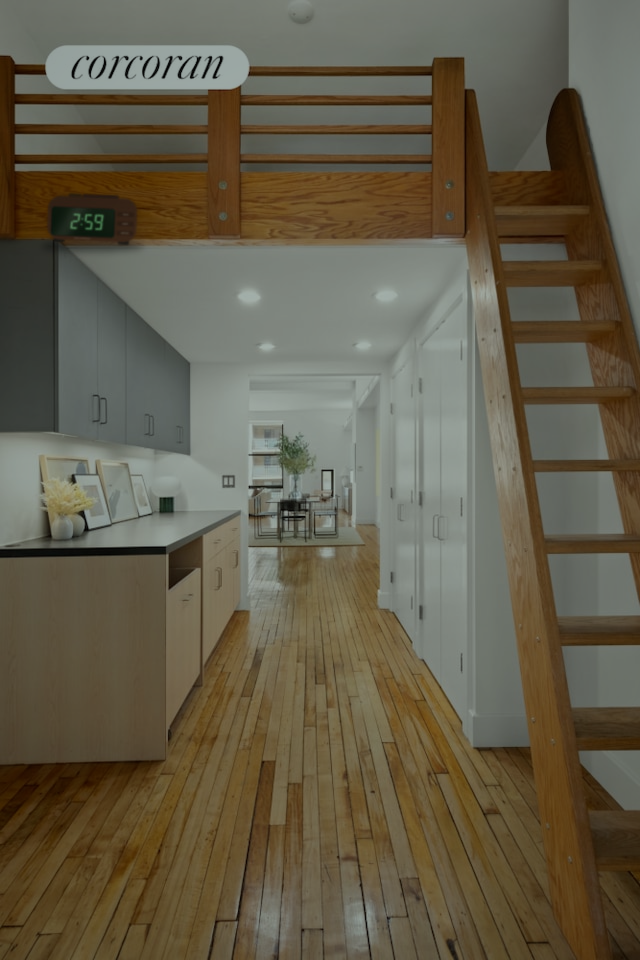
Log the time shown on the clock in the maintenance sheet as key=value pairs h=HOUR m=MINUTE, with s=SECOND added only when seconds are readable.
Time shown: h=2 m=59
